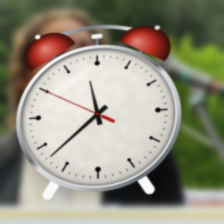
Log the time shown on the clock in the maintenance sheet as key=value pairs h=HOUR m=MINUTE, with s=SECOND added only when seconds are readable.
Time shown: h=11 m=37 s=50
